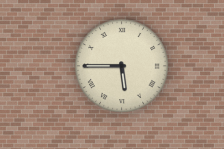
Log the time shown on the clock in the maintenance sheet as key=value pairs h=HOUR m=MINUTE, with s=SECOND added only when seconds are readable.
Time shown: h=5 m=45
